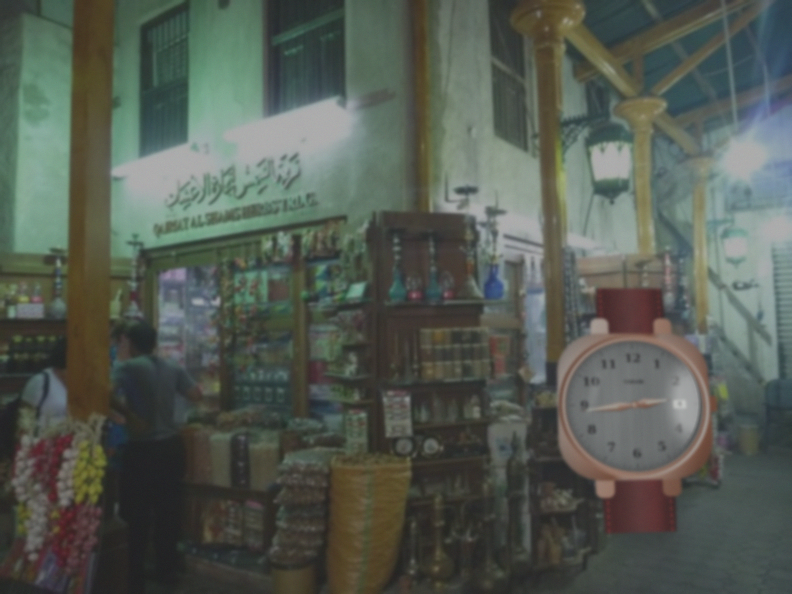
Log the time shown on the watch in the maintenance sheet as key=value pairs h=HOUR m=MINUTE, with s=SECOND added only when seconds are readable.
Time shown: h=2 m=44
